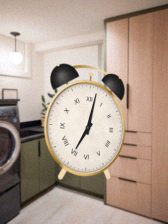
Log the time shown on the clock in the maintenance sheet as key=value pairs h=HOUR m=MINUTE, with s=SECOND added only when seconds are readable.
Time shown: h=7 m=2
